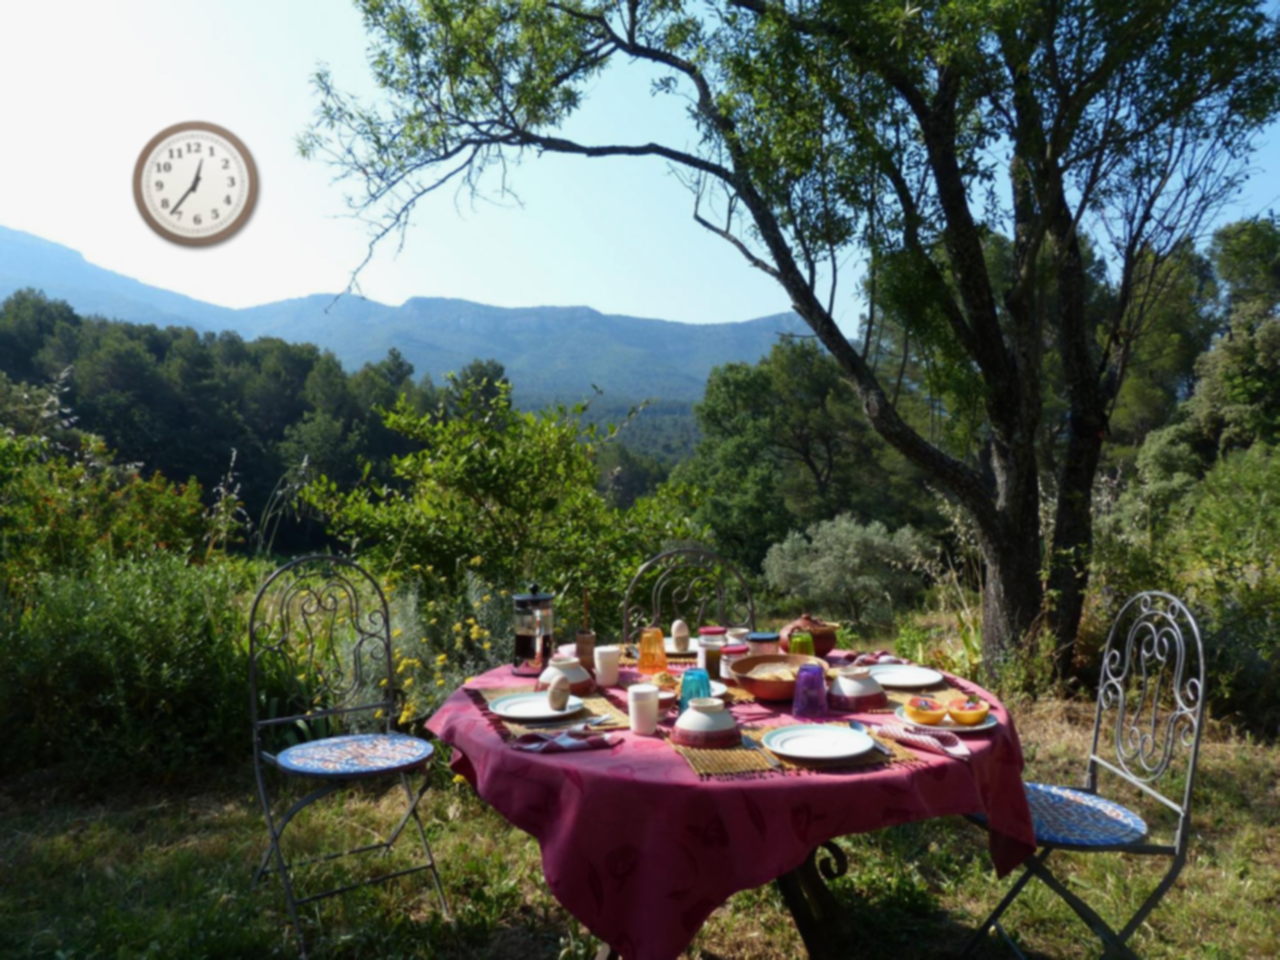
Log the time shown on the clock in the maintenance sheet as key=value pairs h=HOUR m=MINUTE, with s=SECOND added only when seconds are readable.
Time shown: h=12 m=37
